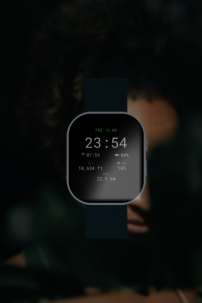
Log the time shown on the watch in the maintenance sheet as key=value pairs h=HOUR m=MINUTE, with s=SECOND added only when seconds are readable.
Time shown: h=23 m=54
